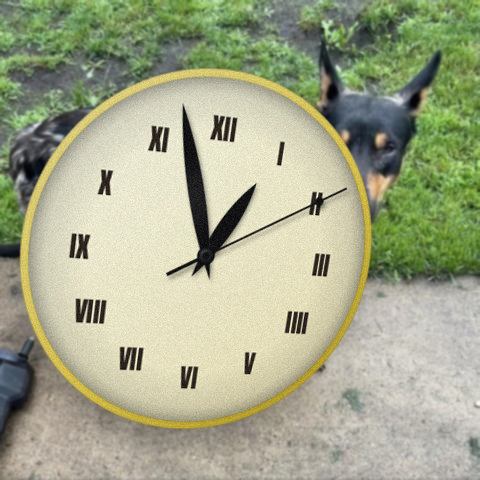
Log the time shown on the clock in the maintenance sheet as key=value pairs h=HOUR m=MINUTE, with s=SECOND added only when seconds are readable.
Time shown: h=12 m=57 s=10
